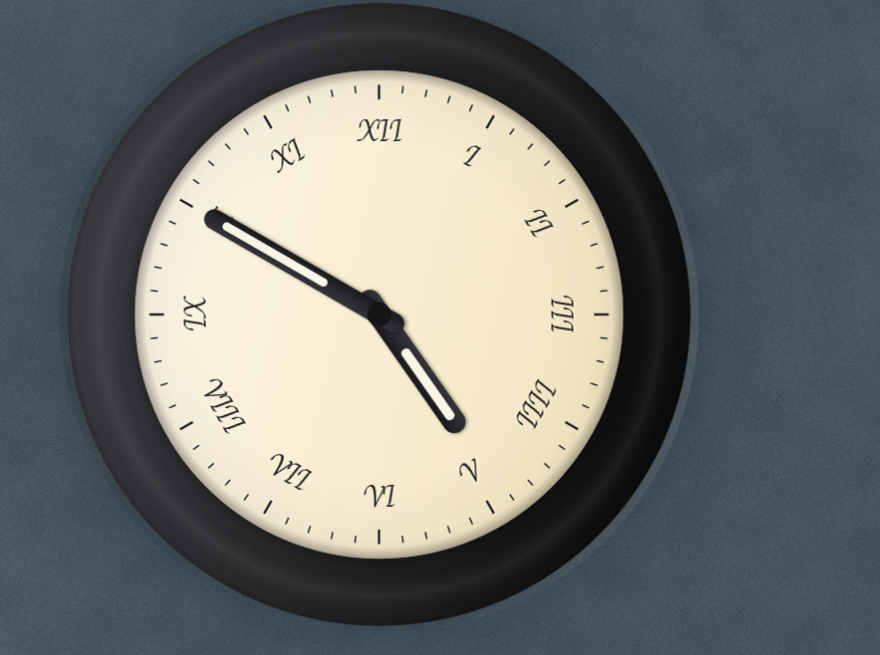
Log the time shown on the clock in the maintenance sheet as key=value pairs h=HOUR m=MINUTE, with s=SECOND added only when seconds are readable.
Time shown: h=4 m=50
